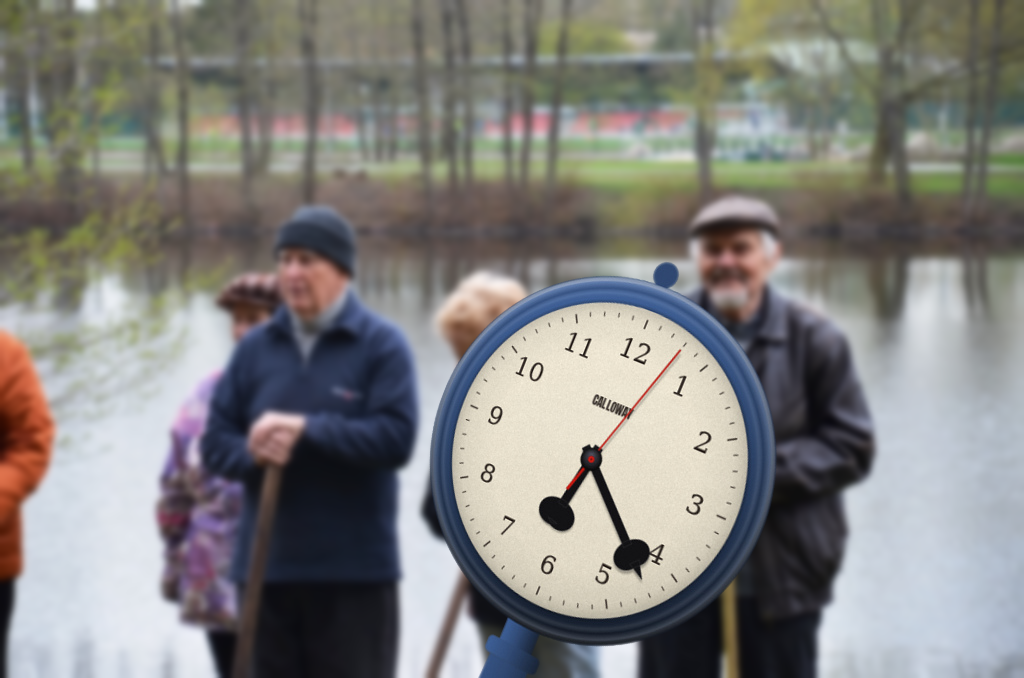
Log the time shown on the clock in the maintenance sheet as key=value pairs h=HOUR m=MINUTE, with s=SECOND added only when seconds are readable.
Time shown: h=6 m=22 s=3
